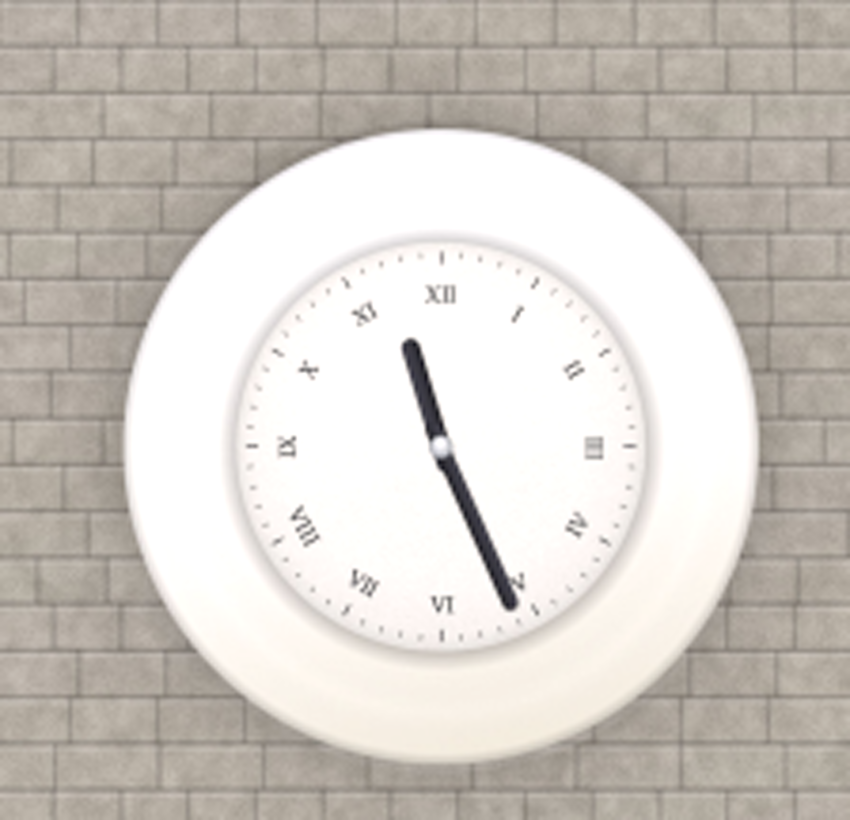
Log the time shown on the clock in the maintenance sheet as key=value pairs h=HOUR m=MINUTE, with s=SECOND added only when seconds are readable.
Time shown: h=11 m=26
